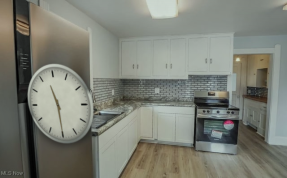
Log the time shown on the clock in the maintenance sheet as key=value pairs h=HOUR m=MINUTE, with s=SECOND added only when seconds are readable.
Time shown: h=11 m=30
